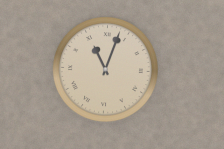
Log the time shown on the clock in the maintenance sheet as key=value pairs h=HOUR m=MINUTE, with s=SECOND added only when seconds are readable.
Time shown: h=11 m=3
